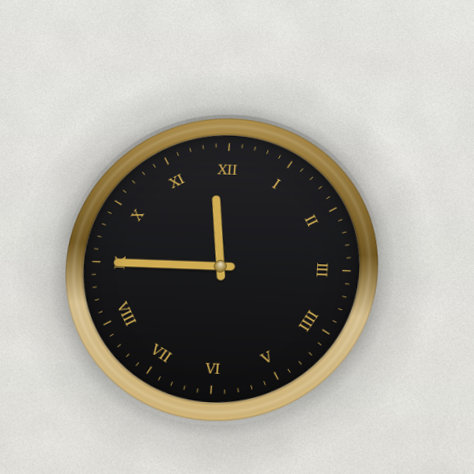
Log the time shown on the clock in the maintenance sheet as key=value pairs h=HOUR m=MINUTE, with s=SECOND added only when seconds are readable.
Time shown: h=11 m=45
